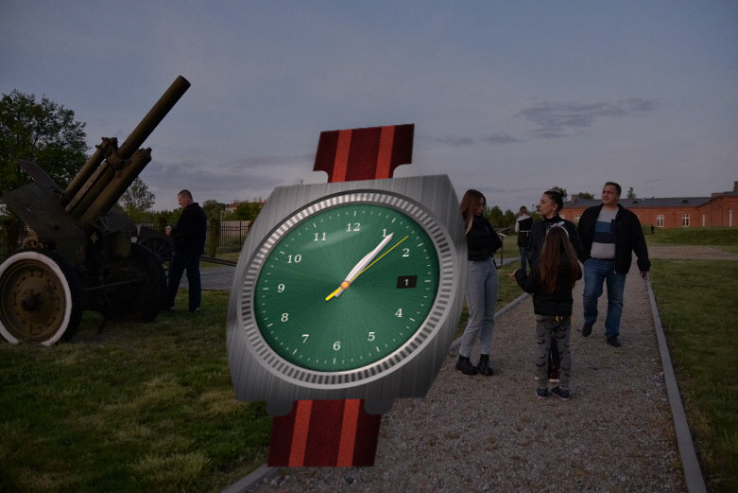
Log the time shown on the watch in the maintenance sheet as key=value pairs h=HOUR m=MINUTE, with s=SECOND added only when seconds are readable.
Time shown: h=1 m=6 s=8
